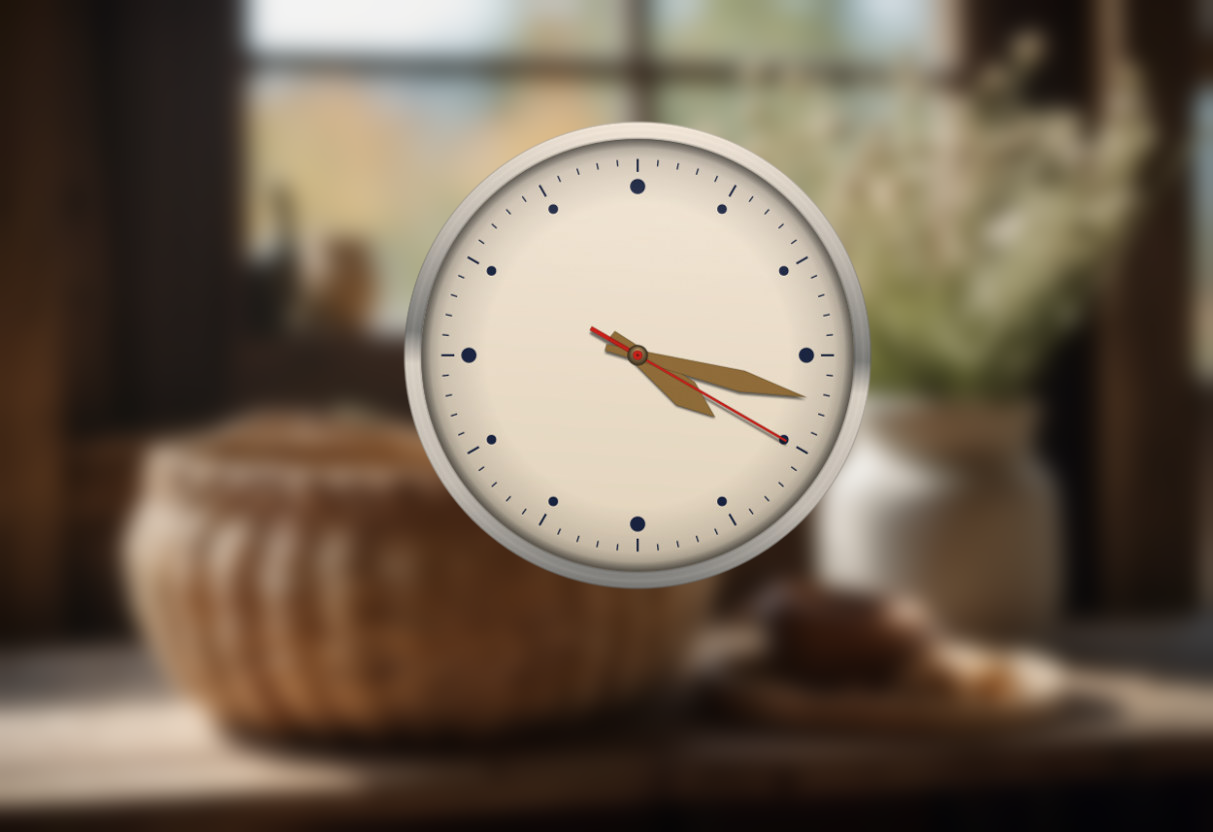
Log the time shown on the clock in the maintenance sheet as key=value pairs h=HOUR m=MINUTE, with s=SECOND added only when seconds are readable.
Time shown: h=4 m=17 s=20
